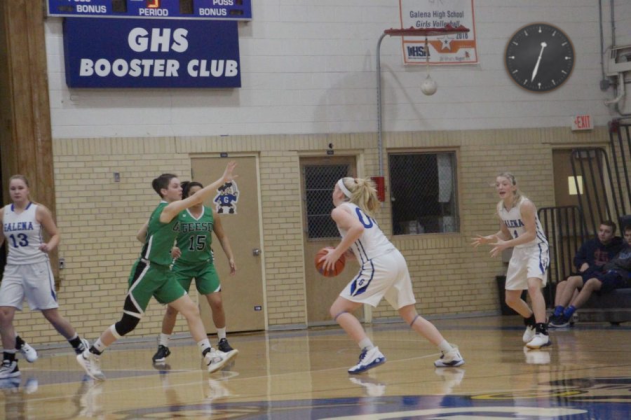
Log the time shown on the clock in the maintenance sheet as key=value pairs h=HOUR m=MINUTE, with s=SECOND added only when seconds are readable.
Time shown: h=12 m=33
